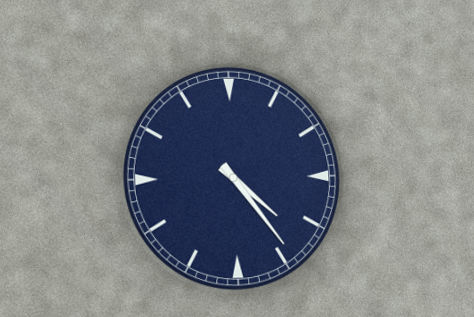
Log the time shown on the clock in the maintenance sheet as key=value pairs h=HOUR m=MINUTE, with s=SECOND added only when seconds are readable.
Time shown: h=4 m=24
